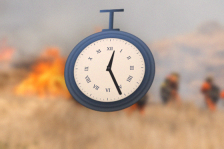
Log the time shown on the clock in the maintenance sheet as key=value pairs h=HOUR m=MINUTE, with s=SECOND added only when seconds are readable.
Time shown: h=12 m=26
